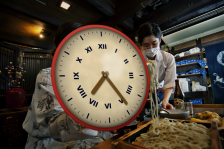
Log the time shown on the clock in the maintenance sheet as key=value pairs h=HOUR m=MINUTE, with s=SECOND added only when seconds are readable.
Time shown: h=7 m=24
